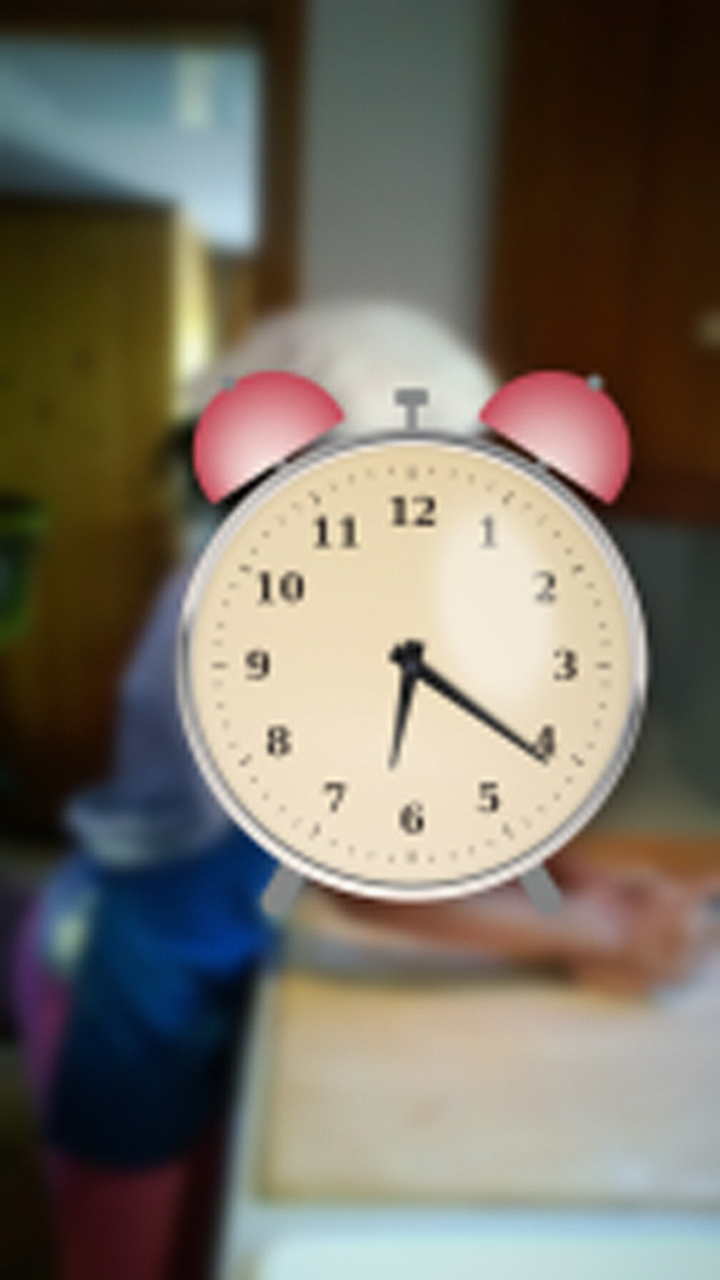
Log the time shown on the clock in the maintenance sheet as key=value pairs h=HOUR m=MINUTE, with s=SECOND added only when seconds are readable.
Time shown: h=6 m=21
